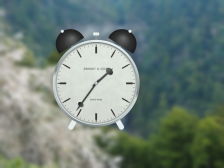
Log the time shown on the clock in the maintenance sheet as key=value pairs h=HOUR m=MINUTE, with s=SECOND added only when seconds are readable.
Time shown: h=1 m=36
